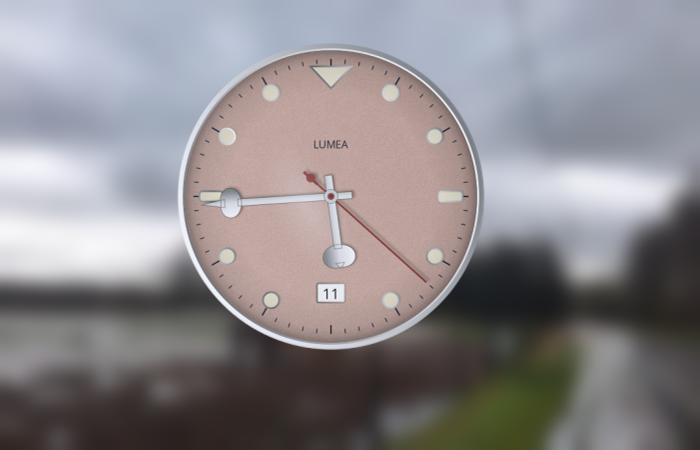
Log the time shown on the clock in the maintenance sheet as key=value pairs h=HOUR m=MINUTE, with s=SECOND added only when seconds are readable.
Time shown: h=5 m=44 s=22
